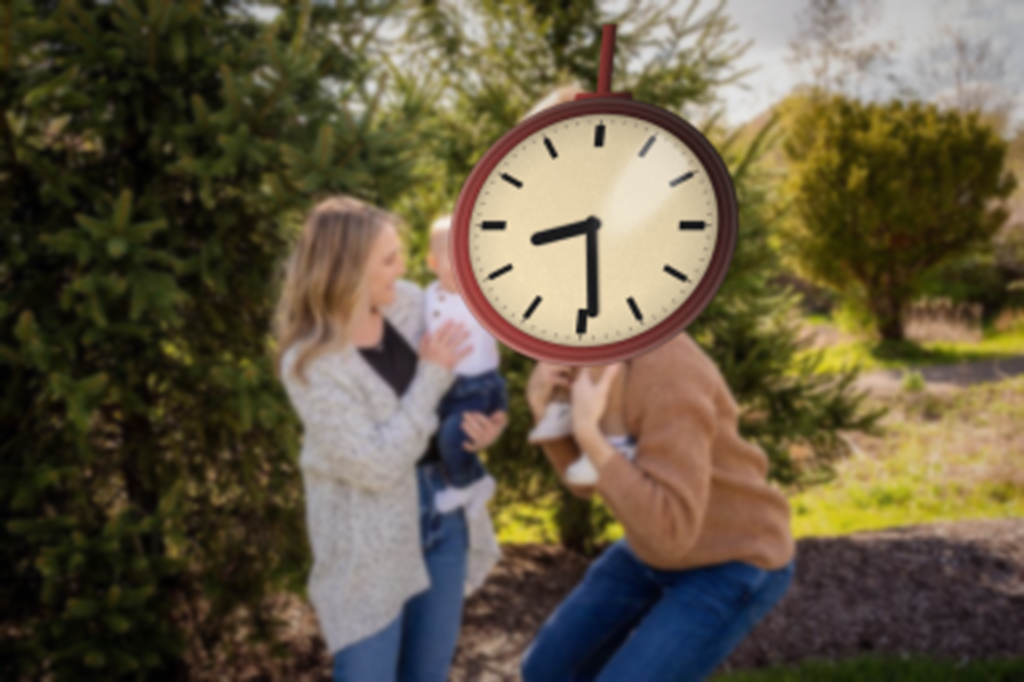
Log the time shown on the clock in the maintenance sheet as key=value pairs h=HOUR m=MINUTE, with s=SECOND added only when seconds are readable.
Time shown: h=8 m=29
